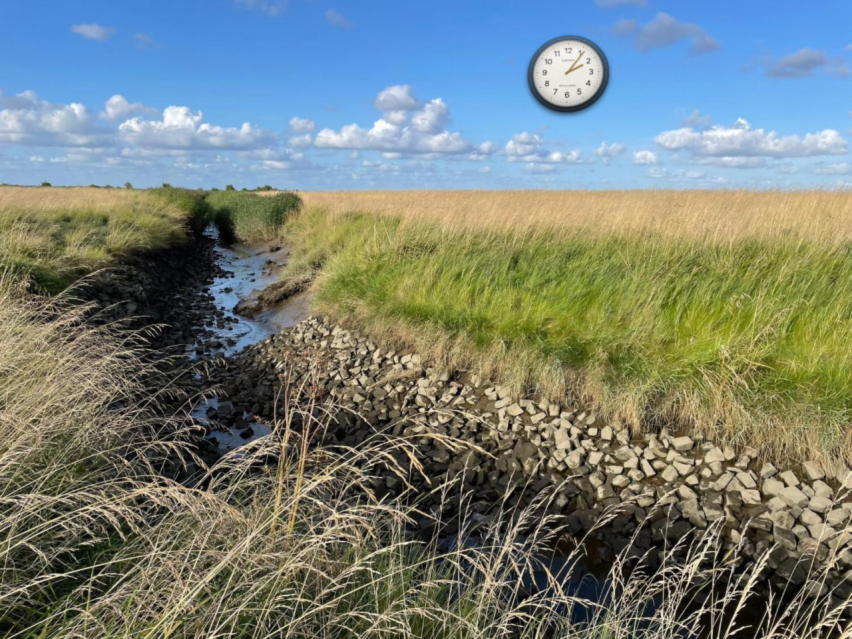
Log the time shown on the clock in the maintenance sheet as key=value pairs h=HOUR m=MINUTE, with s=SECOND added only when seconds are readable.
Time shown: h=2 m=6
